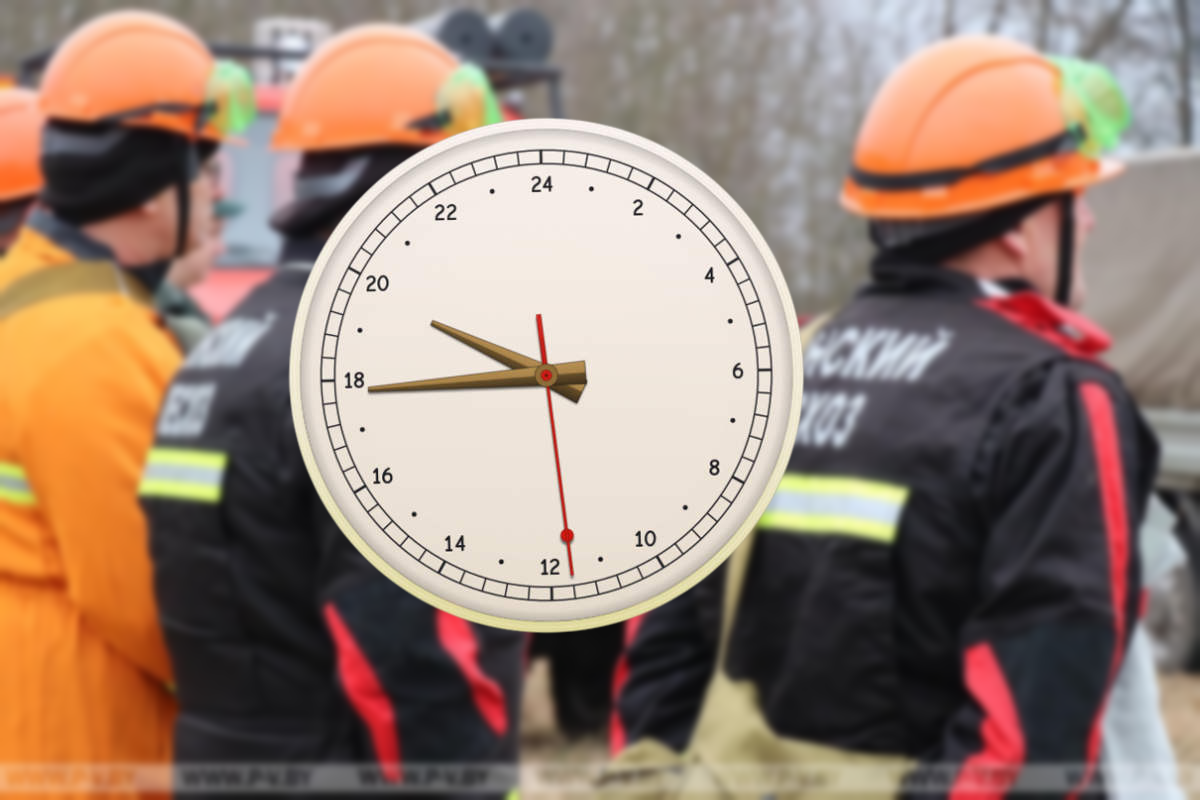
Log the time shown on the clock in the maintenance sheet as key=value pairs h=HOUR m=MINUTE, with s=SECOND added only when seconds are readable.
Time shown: h=19 m=44 s=29
